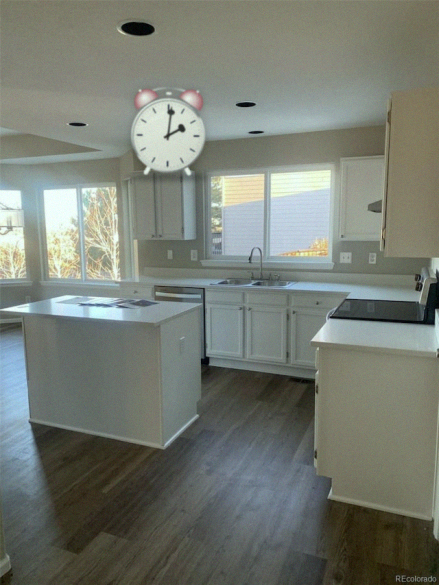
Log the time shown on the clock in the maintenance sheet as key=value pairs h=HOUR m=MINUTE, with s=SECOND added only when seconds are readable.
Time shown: h=2 m=1
